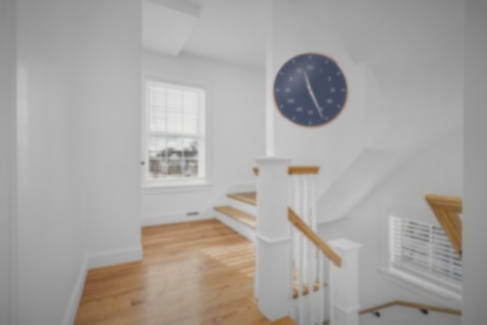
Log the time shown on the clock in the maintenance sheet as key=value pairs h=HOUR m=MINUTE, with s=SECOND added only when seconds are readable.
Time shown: h=11 m=26
